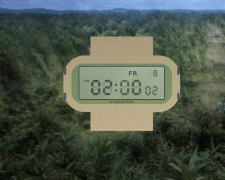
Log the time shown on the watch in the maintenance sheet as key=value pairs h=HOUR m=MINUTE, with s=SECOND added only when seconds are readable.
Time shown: h=2 m=0 s=2
